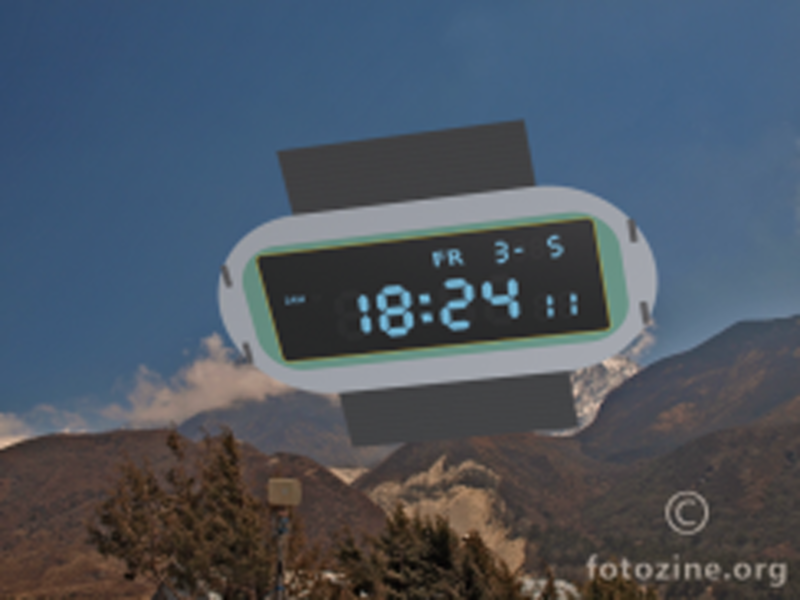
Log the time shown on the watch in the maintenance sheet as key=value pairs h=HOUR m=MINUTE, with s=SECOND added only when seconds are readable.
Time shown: h=18 m=24 s=11
